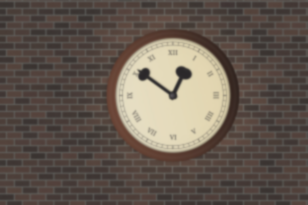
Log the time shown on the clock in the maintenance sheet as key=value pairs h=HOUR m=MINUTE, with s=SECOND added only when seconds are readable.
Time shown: h=12 m=51
